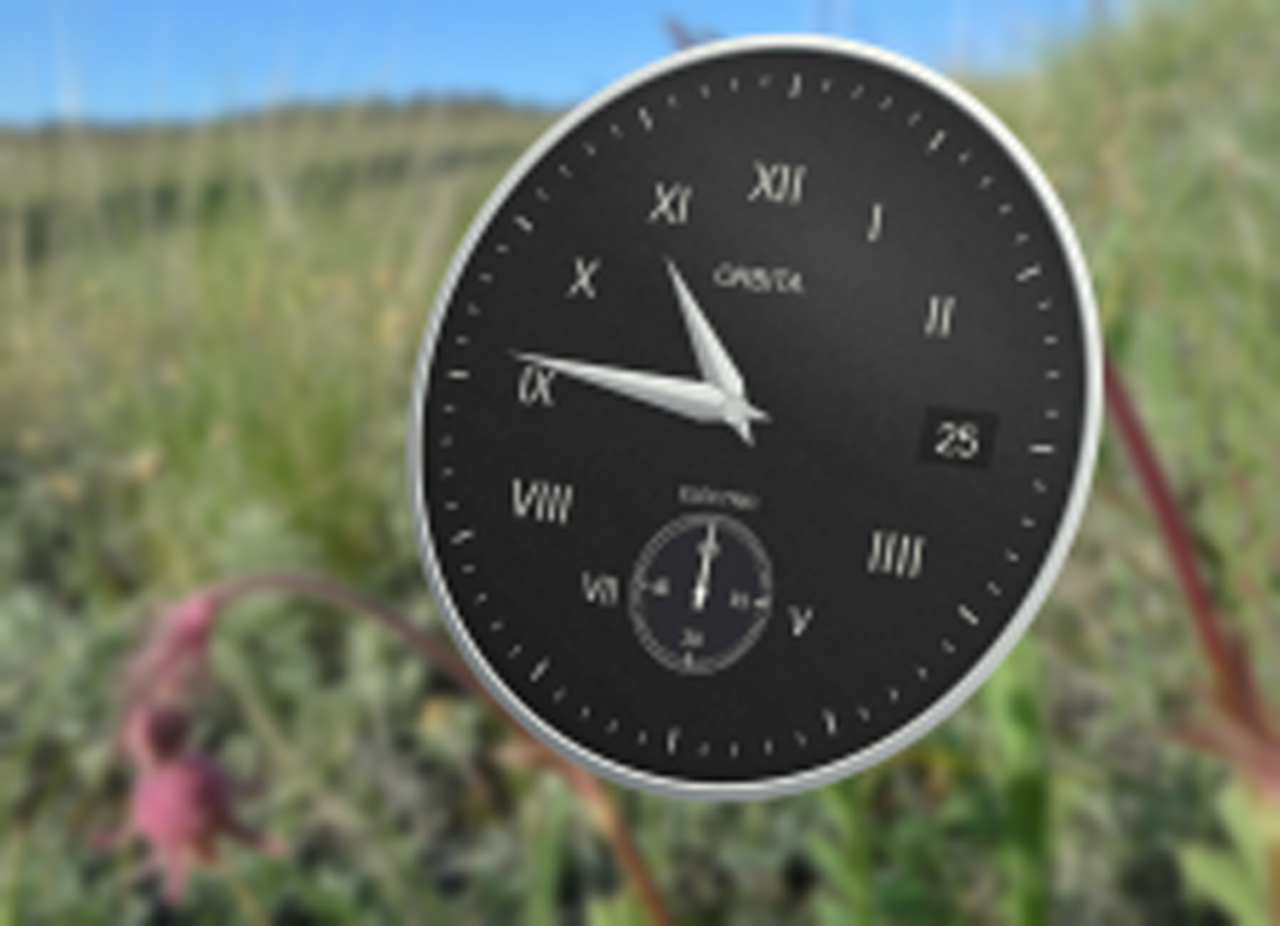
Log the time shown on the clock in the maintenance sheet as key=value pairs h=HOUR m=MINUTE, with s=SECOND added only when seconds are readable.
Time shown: h=10 m=46
